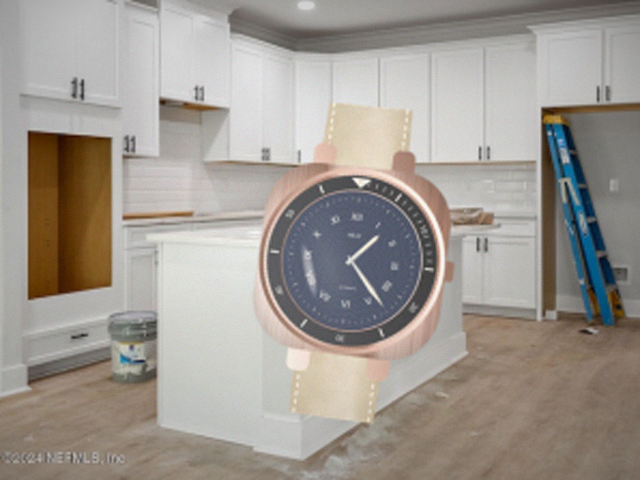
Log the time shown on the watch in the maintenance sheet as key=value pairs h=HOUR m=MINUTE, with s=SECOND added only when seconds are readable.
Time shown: h=1 m=23
